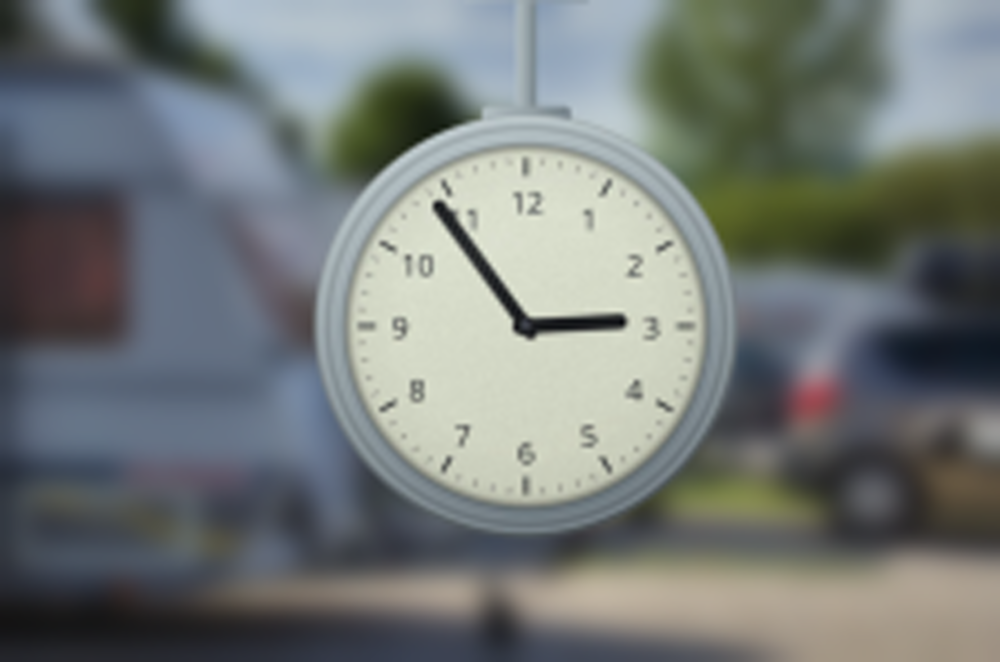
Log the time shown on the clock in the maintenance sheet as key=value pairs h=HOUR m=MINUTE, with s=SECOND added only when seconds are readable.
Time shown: h=2 m=54
